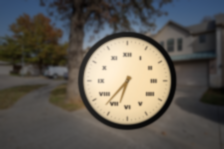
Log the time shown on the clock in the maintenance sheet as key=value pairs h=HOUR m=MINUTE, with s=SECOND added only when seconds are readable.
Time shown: h=6 m=37
